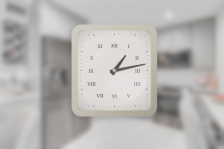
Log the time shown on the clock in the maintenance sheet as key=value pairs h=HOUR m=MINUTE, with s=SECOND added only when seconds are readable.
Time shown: h=1 m=13
